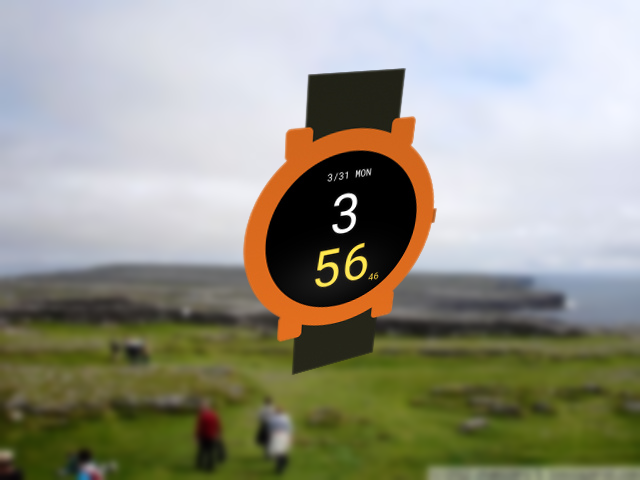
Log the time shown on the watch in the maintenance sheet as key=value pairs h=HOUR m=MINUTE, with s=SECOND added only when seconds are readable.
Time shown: h=3 m=56 s=46
